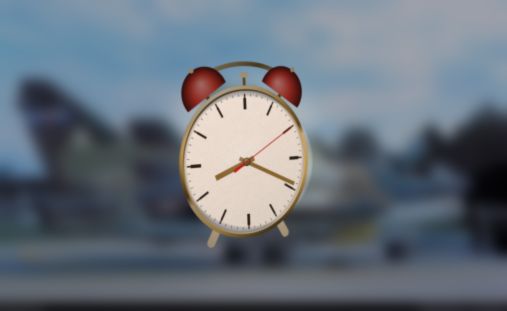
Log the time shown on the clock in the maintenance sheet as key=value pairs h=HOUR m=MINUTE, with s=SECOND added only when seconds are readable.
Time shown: h=8 m=19 s=10
